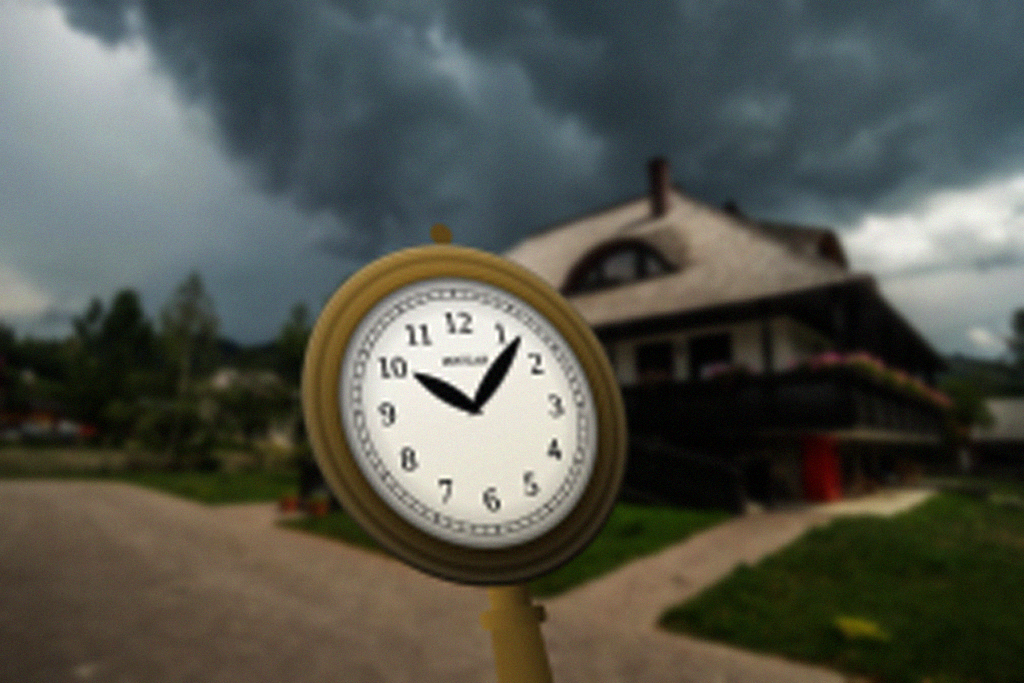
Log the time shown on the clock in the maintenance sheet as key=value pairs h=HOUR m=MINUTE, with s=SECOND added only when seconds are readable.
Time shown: h=10 m=7
